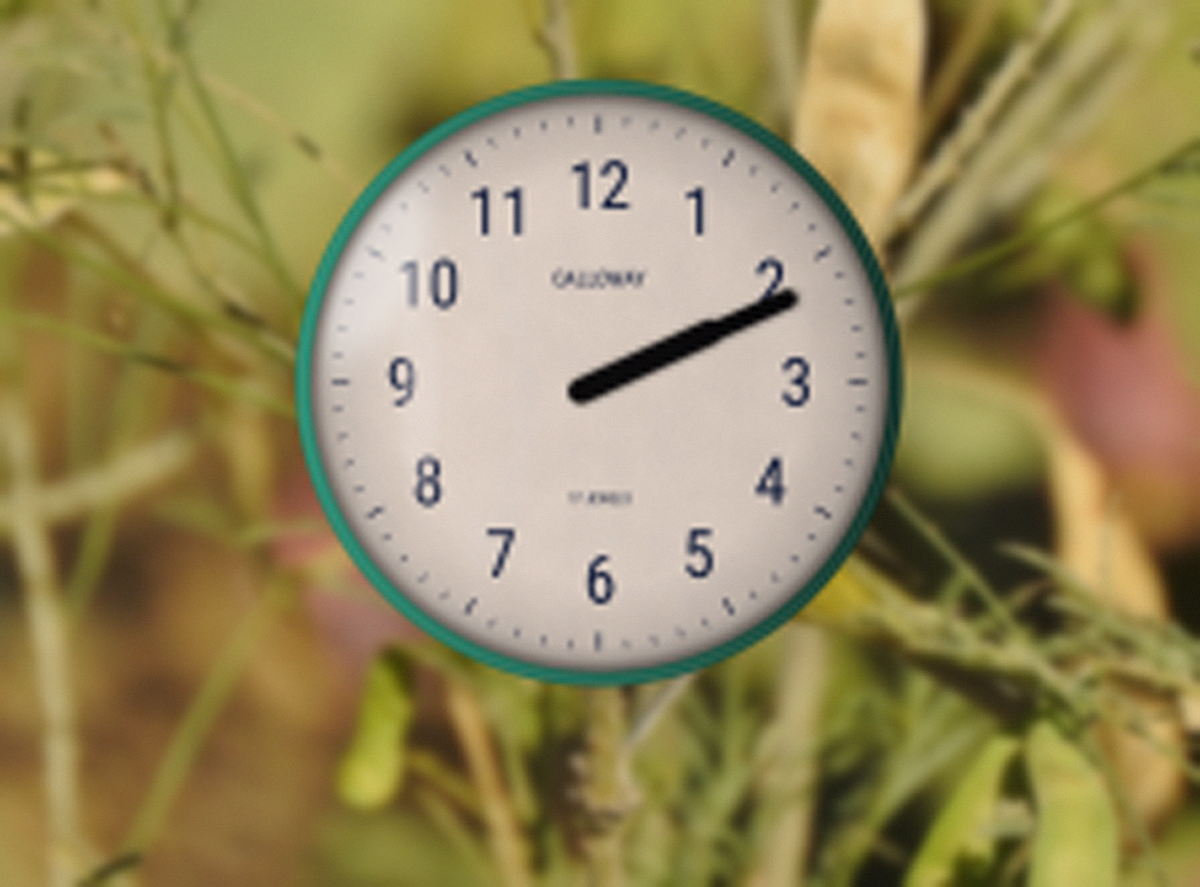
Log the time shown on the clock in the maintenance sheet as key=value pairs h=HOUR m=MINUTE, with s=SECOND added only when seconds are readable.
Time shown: h=2 m=11
